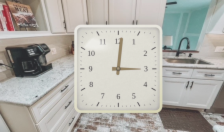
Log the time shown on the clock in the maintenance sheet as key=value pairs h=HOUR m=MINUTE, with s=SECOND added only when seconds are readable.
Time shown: h=3 m=1
